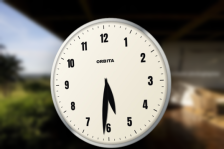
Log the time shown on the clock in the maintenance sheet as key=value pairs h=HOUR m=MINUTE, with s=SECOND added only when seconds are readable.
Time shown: h=5 m=31
